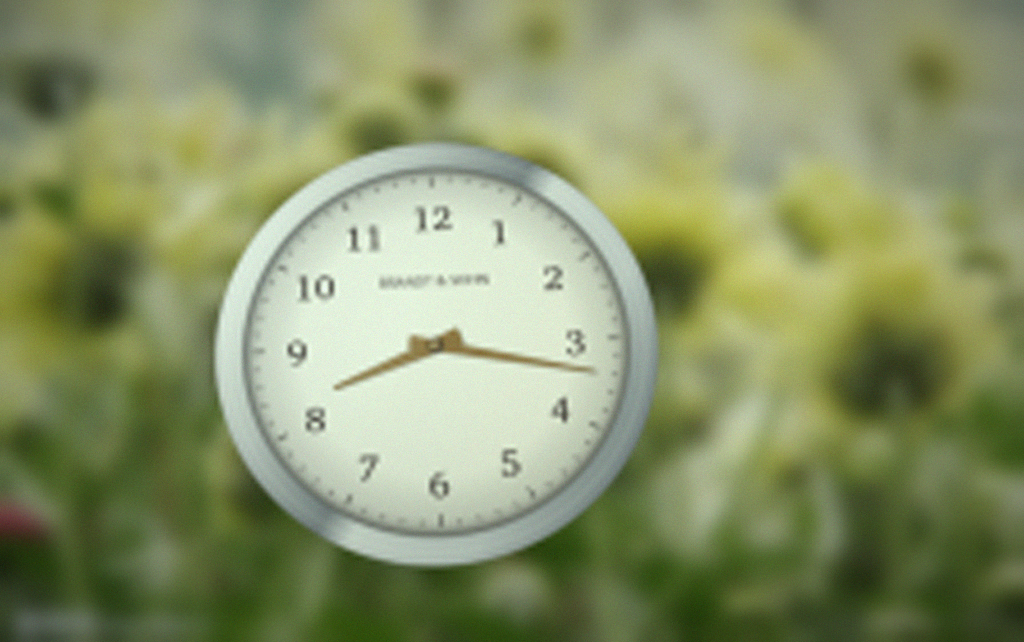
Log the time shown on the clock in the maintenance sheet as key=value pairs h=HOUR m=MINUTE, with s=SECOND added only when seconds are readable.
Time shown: h=8 m=17
